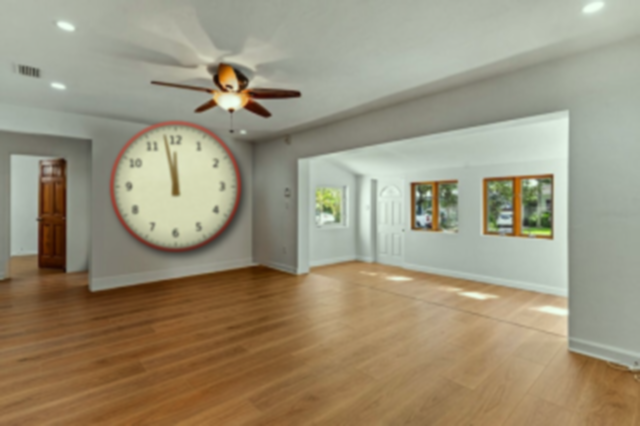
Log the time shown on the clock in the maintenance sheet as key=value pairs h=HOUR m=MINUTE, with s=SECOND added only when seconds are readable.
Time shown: h=11 m=58
